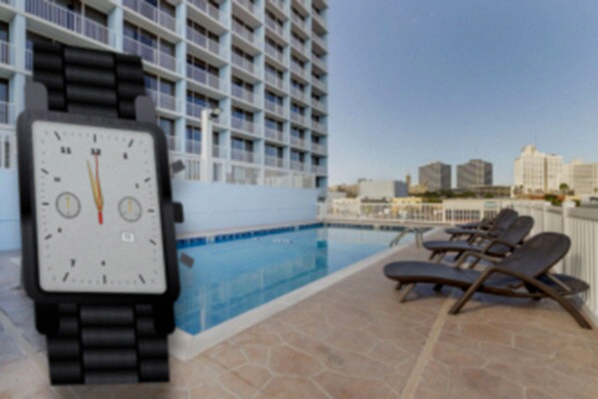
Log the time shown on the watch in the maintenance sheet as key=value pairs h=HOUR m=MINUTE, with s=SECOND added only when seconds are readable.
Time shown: h=11 m=58
